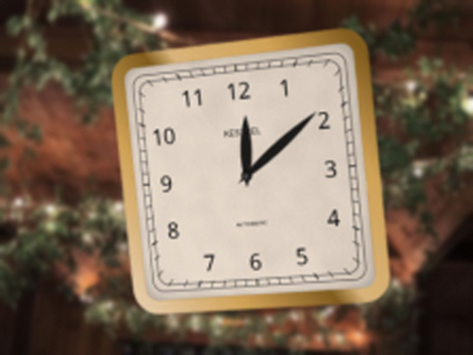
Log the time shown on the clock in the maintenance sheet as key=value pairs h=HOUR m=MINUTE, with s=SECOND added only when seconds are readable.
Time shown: h=12 m=9
